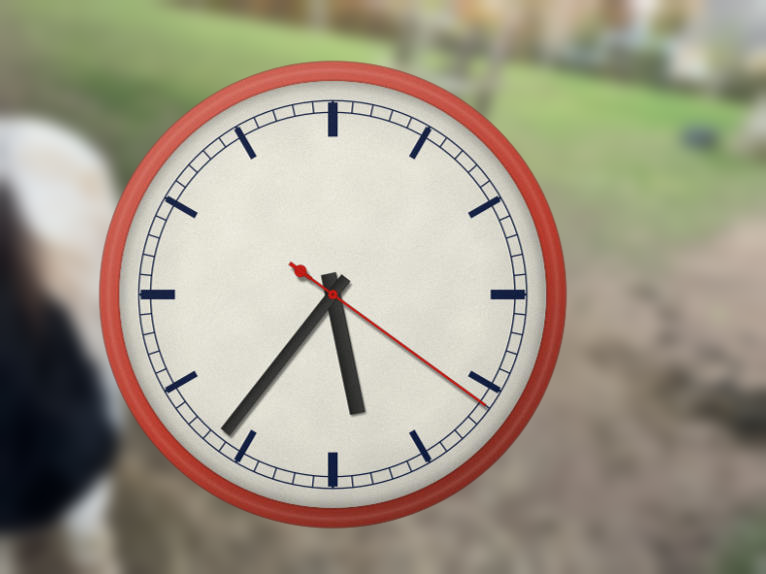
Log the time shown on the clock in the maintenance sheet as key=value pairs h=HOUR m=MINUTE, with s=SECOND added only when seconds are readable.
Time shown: h=5 m=36 s=21
